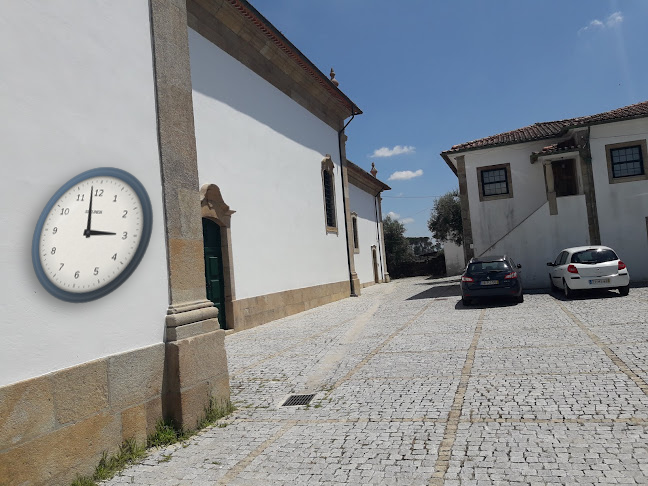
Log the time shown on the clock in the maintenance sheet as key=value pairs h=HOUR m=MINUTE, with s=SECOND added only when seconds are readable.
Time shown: h=2 m=58
